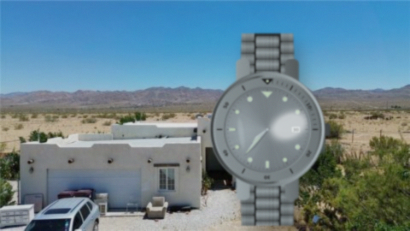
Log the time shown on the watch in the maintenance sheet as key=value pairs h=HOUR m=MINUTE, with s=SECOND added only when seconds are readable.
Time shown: h=7 m=37
